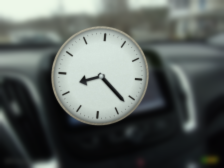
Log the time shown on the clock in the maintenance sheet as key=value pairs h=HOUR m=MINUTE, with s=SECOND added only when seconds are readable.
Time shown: h=8 m=22
